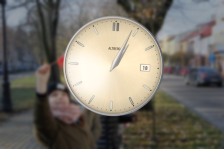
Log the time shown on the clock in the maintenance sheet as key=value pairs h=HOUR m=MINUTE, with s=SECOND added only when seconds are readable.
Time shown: h=1 m=4
